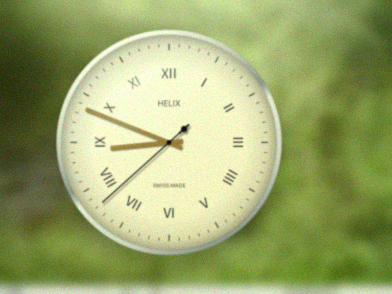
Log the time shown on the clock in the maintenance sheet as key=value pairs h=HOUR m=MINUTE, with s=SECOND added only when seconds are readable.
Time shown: h=8 m=48 s=38
